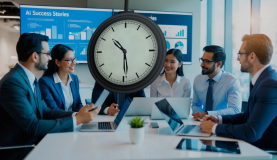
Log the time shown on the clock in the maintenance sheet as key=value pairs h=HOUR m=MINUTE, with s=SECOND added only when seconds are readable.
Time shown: h=10 m=29
